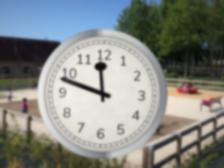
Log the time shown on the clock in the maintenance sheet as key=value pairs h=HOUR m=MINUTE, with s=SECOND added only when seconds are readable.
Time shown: h=11 m=48
